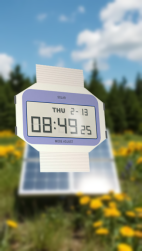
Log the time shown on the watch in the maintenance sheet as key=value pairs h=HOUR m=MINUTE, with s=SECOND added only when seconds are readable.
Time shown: h=8 m=49 s=25
